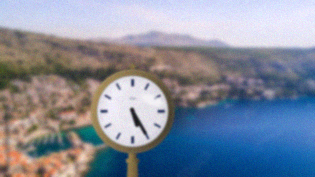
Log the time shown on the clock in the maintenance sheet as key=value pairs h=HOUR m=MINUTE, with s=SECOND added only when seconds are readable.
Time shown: h=5 m=25
